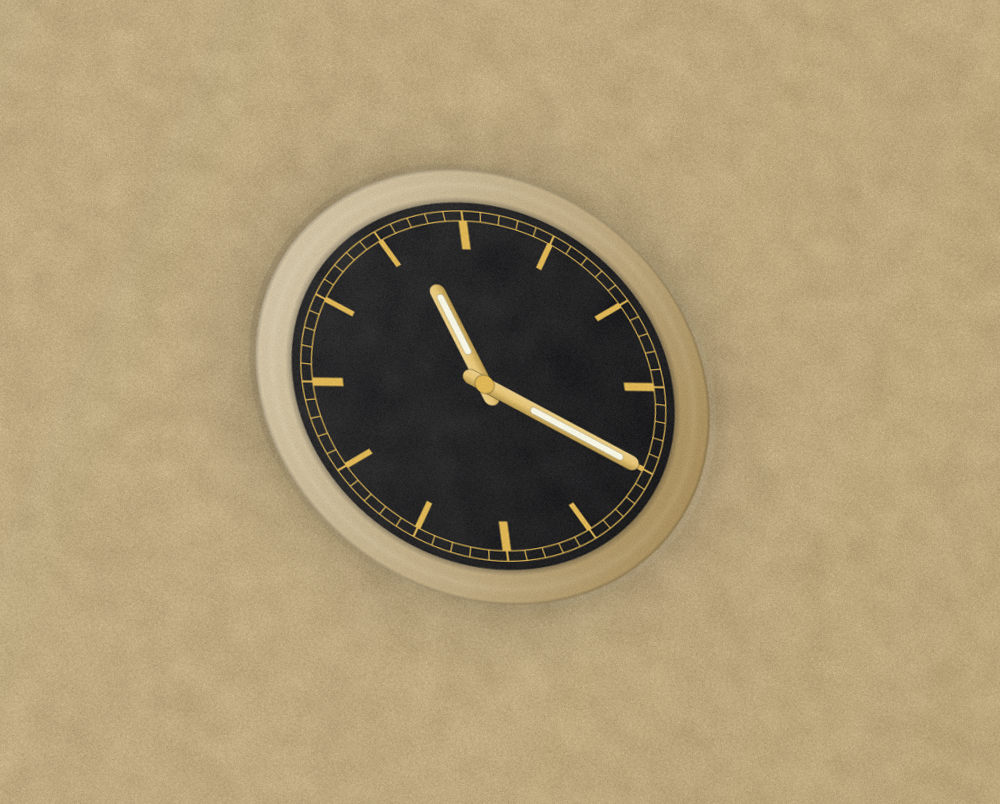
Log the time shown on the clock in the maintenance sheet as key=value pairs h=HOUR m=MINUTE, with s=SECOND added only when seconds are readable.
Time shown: h=11 m=20
